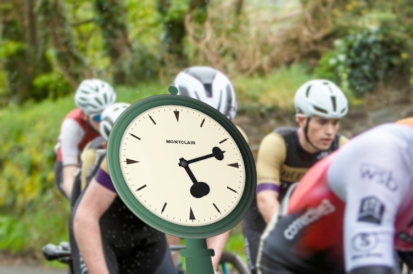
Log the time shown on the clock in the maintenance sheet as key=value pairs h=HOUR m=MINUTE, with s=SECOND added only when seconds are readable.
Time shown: h=5 m=12
